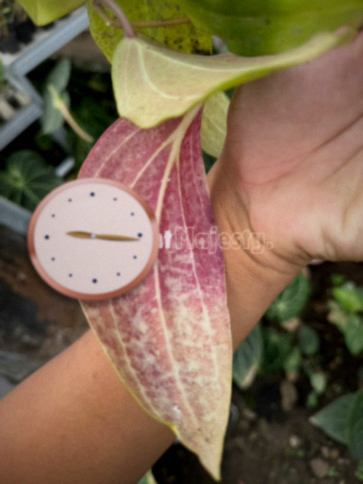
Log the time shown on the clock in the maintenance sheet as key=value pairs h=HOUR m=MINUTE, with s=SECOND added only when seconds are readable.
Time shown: h=9 m=16
